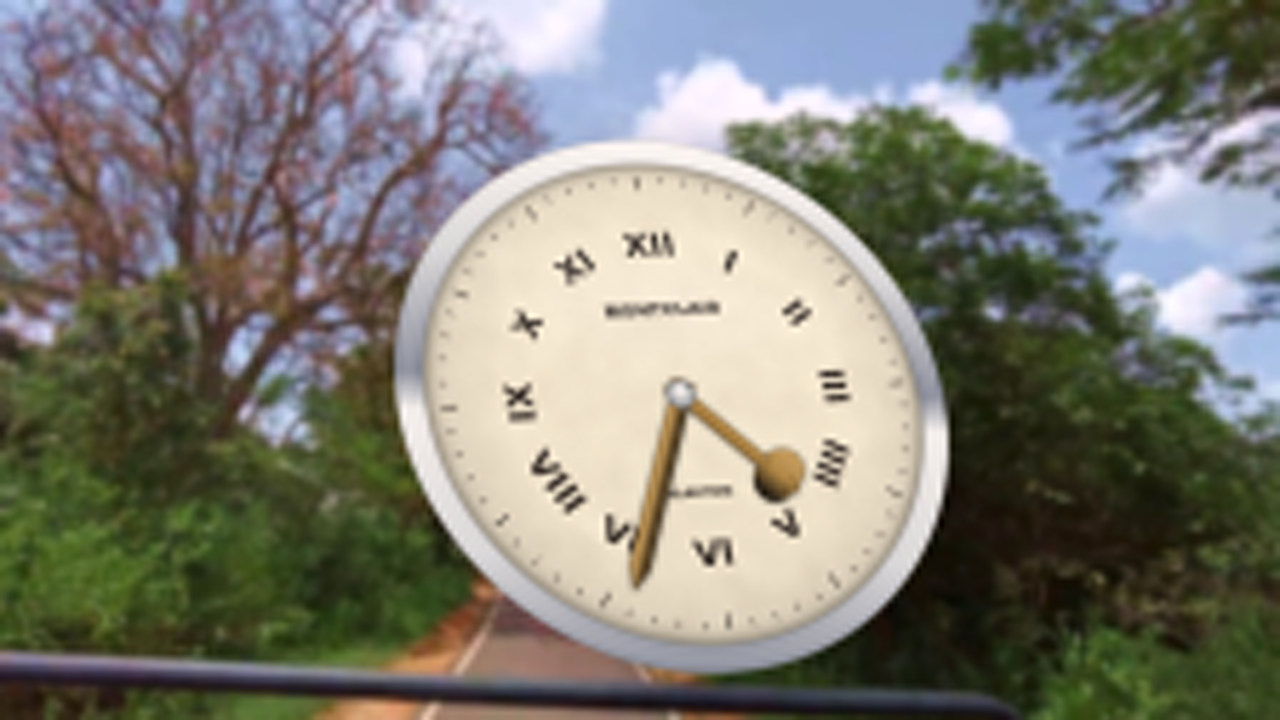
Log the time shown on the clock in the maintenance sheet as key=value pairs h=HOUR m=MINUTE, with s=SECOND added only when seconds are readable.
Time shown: h=4 m=34
